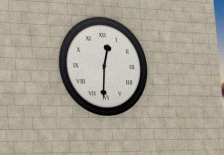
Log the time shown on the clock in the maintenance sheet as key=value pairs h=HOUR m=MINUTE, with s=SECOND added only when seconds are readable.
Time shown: h=12 m=31
